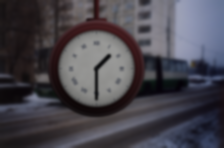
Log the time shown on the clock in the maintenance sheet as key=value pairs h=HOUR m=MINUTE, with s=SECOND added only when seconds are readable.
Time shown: h=1 m=30
